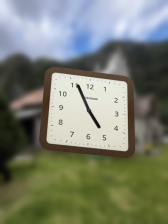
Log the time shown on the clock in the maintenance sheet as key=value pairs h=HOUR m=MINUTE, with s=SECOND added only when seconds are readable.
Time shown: h=4 m=56
